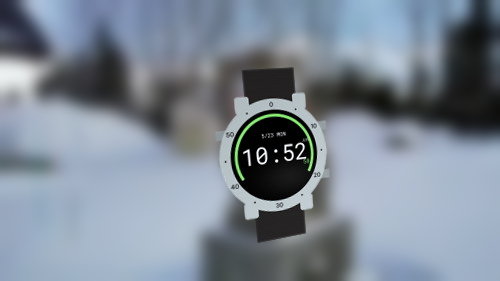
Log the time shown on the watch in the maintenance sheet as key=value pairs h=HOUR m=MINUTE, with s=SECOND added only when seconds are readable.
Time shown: h=10 m=52
